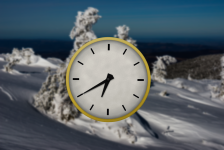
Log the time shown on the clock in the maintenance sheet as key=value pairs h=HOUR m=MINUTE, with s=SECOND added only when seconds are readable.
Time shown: h=6 m=40
